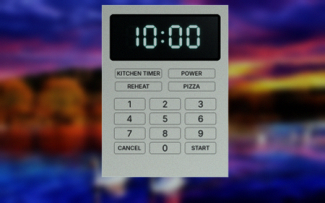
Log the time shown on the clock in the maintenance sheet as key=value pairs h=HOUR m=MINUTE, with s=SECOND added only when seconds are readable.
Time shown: h=10 m=0
